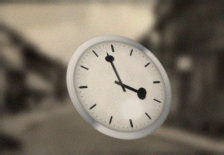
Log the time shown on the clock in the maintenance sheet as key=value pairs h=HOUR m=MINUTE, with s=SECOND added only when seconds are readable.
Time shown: h=3 m=58
